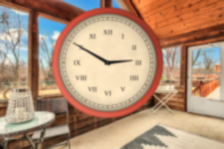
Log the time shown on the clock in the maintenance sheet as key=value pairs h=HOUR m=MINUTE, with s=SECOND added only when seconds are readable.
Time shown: h=2 m=50
